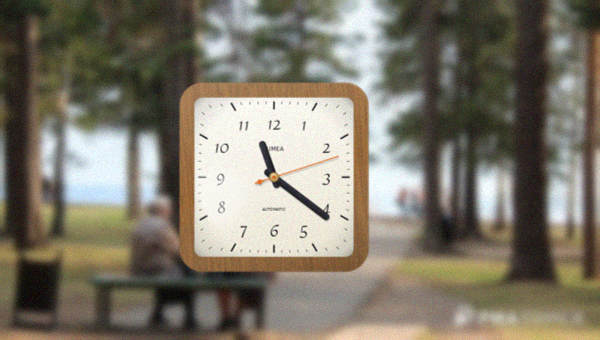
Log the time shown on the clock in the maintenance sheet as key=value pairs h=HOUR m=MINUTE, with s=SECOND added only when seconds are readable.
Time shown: h=11 m=21 s=12
